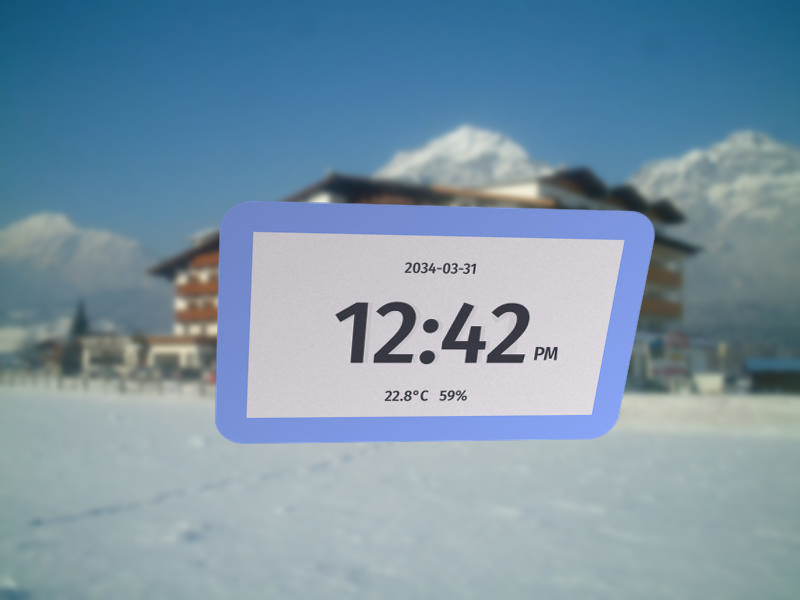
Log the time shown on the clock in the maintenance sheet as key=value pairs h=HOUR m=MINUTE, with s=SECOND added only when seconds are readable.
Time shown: h=12 m=42
